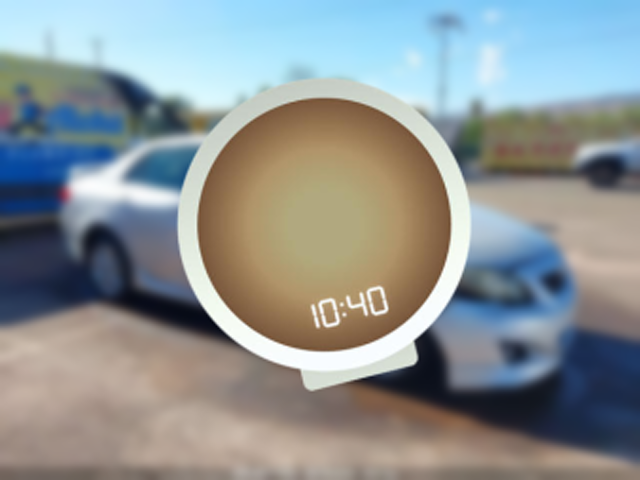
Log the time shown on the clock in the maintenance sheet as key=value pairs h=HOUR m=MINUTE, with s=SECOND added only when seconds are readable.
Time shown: h=10 m=40
